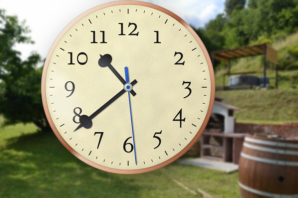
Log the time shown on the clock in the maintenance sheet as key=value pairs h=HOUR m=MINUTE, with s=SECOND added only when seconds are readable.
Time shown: h=10 m=38 s=29
